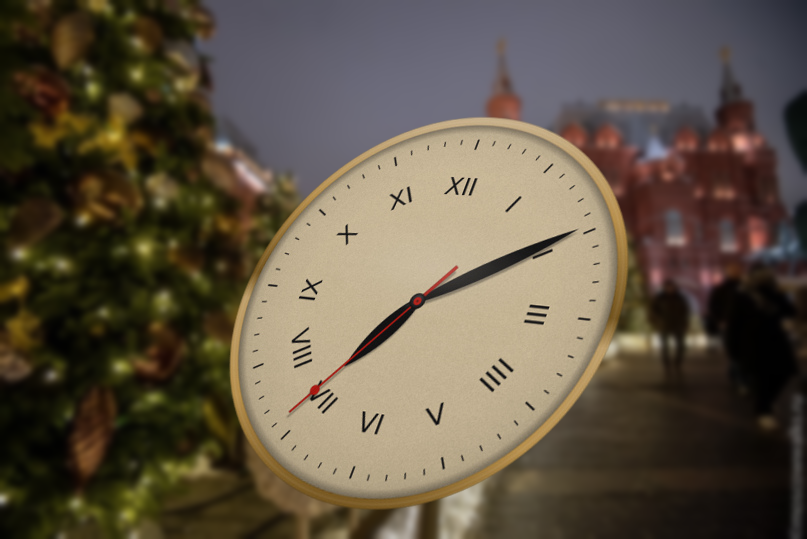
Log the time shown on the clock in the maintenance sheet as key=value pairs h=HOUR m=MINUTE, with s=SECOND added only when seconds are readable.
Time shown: h=7 m=9 s=36
